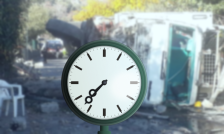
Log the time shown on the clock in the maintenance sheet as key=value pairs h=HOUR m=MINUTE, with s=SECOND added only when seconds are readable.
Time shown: h=7 m=37
